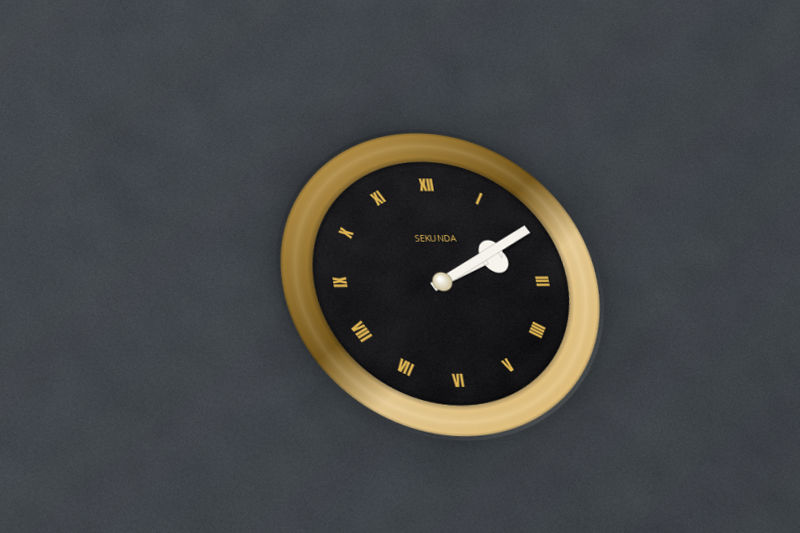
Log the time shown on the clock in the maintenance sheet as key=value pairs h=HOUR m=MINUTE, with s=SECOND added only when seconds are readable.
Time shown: h=2 m=10
